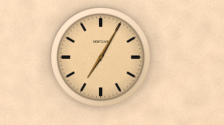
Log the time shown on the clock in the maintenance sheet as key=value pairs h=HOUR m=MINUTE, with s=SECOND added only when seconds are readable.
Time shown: h=7 m=5
